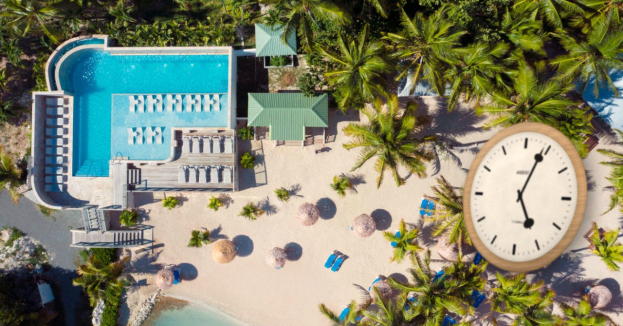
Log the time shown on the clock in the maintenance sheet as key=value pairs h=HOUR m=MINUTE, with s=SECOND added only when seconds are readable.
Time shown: h=5 m=4
